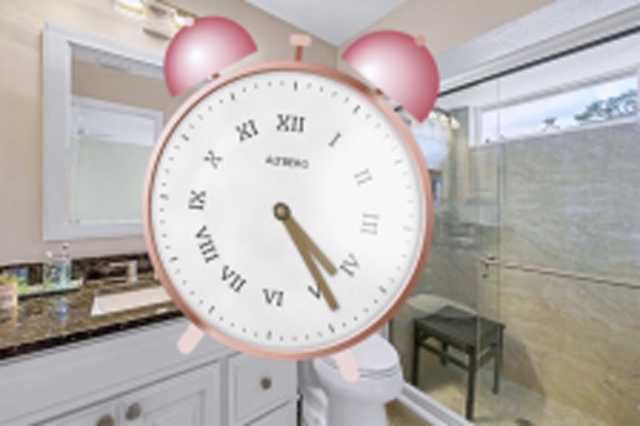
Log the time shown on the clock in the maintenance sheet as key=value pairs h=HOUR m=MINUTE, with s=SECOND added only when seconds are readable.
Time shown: h=4 m=24
